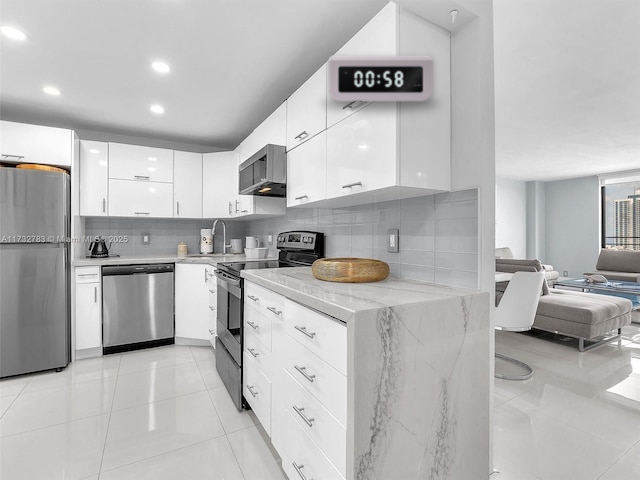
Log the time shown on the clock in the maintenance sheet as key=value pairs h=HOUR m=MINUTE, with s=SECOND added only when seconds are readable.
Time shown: h=0 m=58
